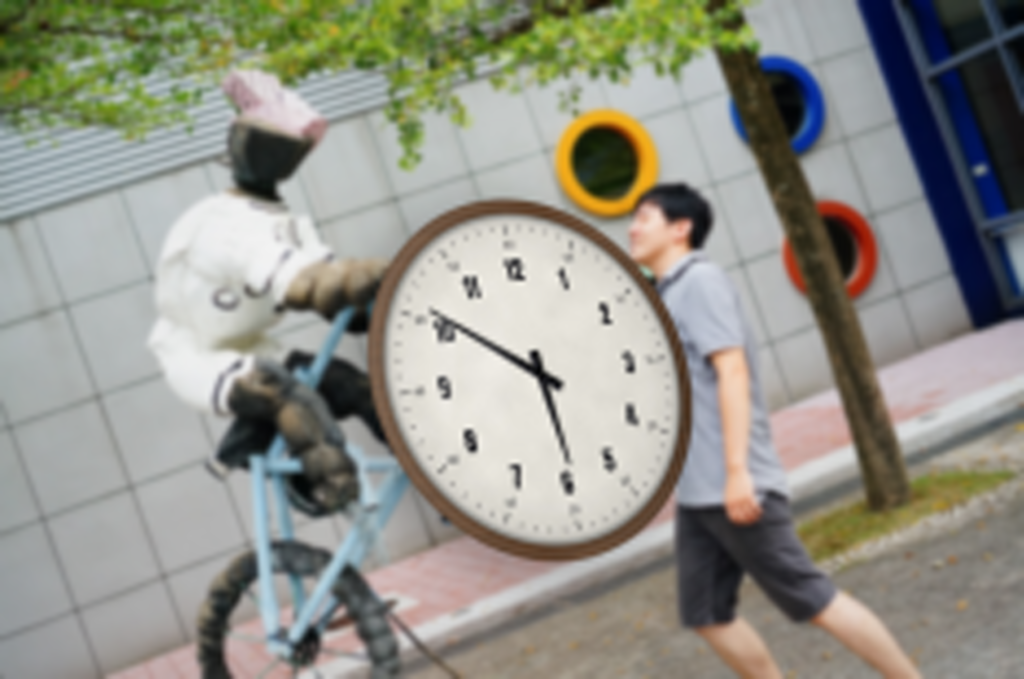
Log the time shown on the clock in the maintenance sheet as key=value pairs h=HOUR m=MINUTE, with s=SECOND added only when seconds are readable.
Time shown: h=5 m=51
